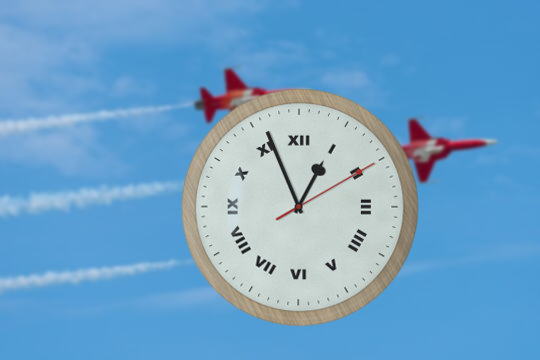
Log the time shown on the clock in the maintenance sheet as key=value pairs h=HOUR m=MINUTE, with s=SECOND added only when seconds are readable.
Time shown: h=12 m=56 s=10
